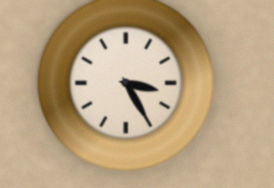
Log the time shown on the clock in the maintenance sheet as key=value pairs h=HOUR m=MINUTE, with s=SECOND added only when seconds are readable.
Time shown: h=3 m=25
